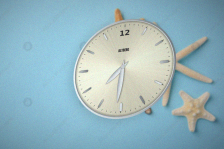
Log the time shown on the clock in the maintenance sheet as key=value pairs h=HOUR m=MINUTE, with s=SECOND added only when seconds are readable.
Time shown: h=7 m=31
